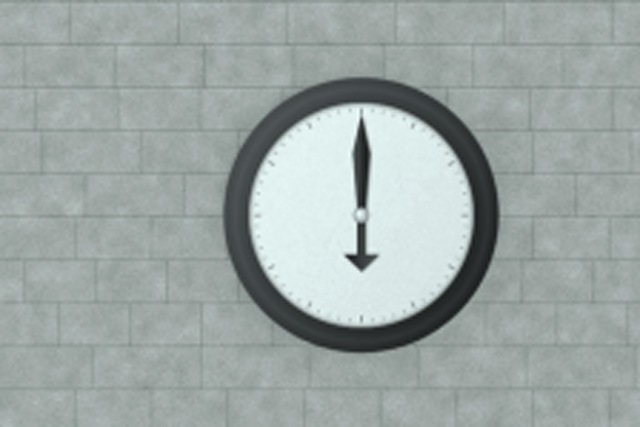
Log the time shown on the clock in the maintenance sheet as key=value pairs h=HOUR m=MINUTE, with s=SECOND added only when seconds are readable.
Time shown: h=6 m=0
